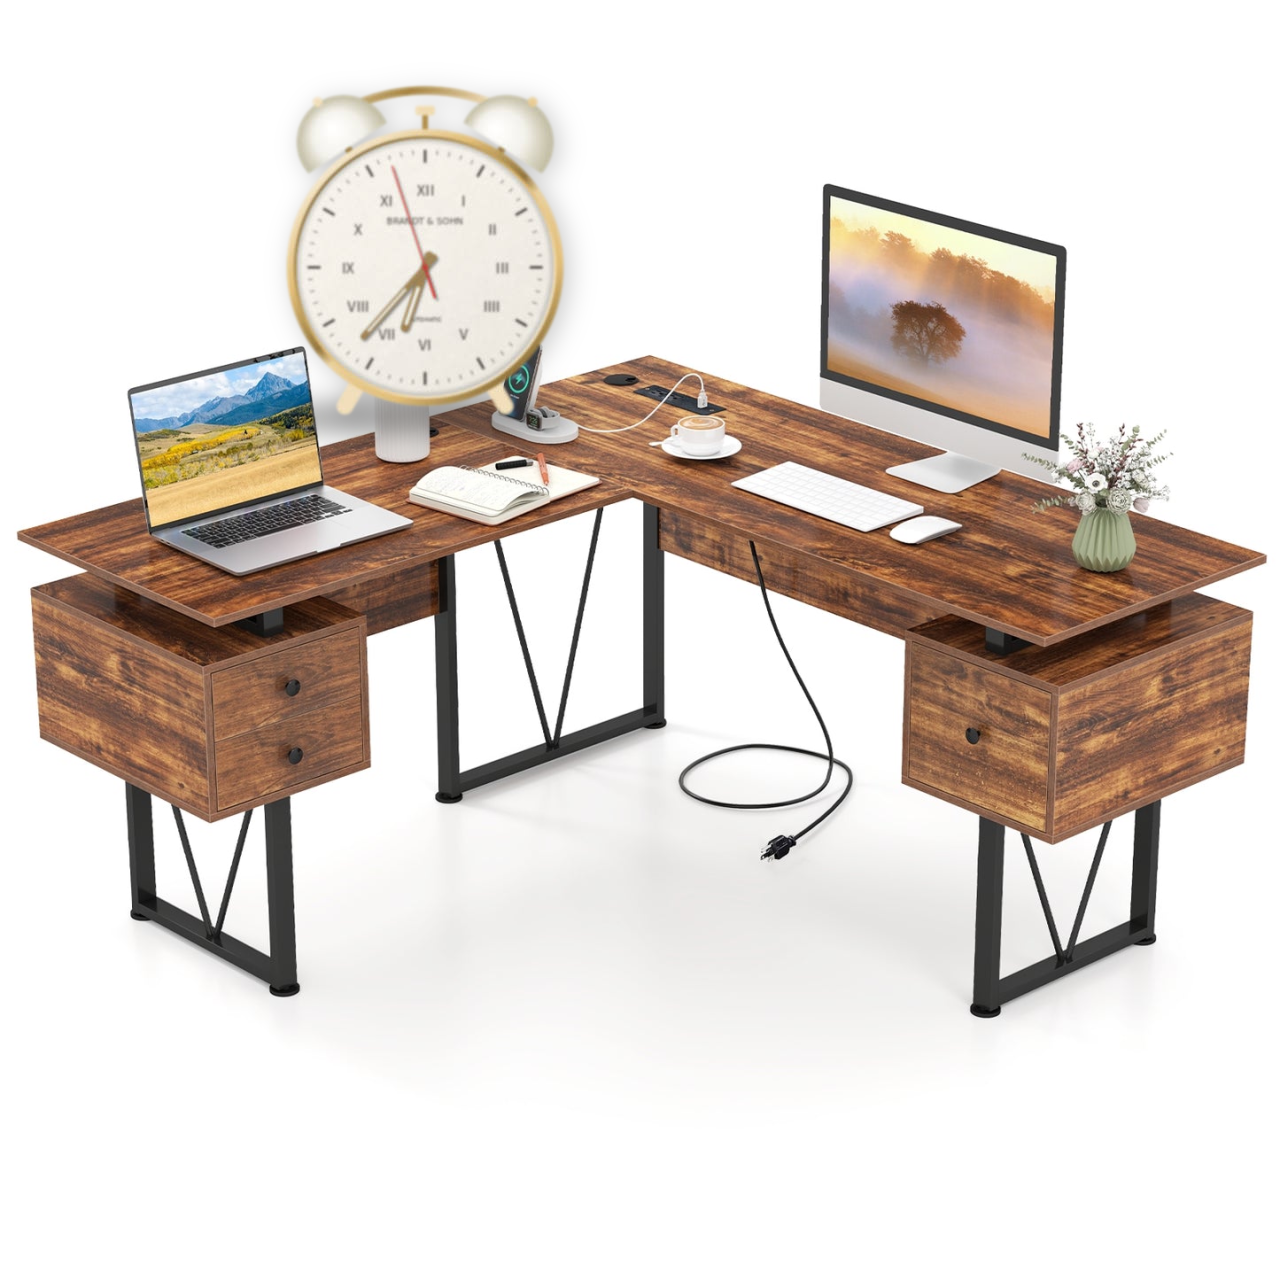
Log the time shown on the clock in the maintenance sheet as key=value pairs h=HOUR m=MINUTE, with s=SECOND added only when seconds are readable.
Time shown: h=6 m=36 s=57
